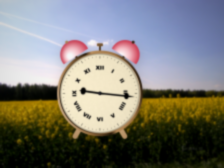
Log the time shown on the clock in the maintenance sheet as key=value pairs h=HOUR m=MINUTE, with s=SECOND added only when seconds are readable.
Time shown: h=9 m=16
